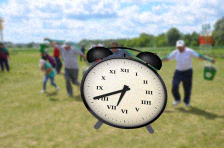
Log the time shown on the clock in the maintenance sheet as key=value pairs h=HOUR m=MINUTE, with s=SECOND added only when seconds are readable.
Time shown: h=6 m=41
